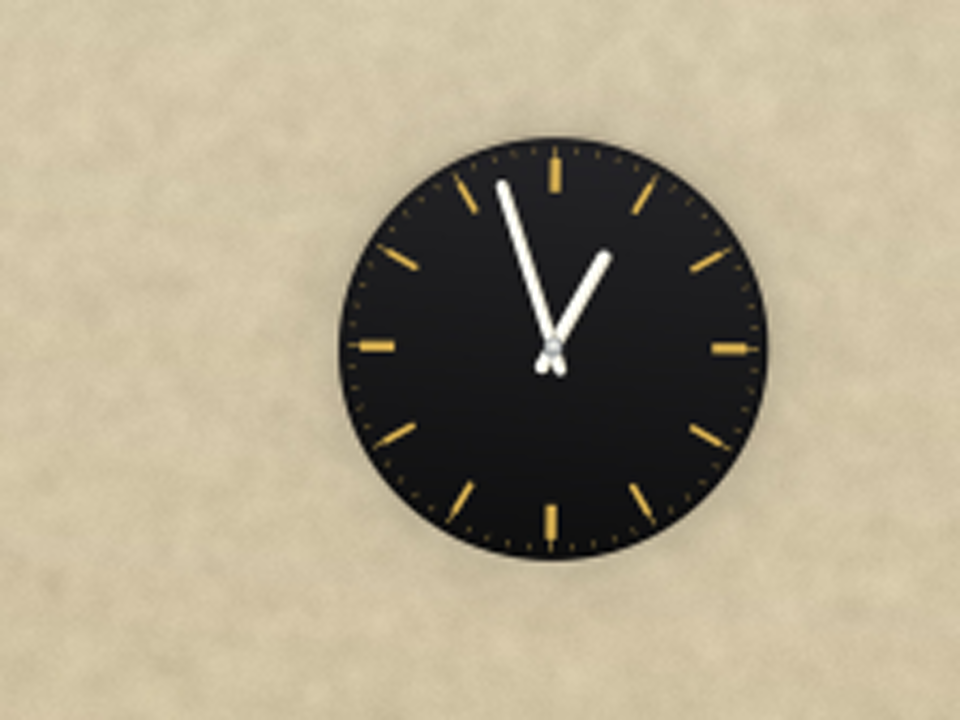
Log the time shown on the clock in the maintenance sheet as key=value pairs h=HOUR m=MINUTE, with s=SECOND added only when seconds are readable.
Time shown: h=12 m=57
